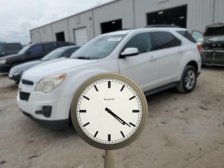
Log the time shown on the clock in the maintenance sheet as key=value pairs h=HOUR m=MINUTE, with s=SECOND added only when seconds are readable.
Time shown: h=4 m=21
